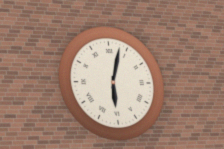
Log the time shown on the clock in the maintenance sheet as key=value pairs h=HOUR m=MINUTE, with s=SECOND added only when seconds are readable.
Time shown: h=6 m=3
